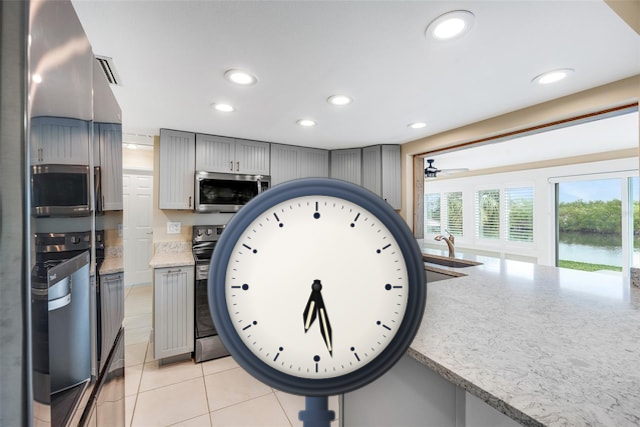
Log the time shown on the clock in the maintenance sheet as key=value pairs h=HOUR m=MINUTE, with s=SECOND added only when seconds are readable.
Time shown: h=6 m=28
